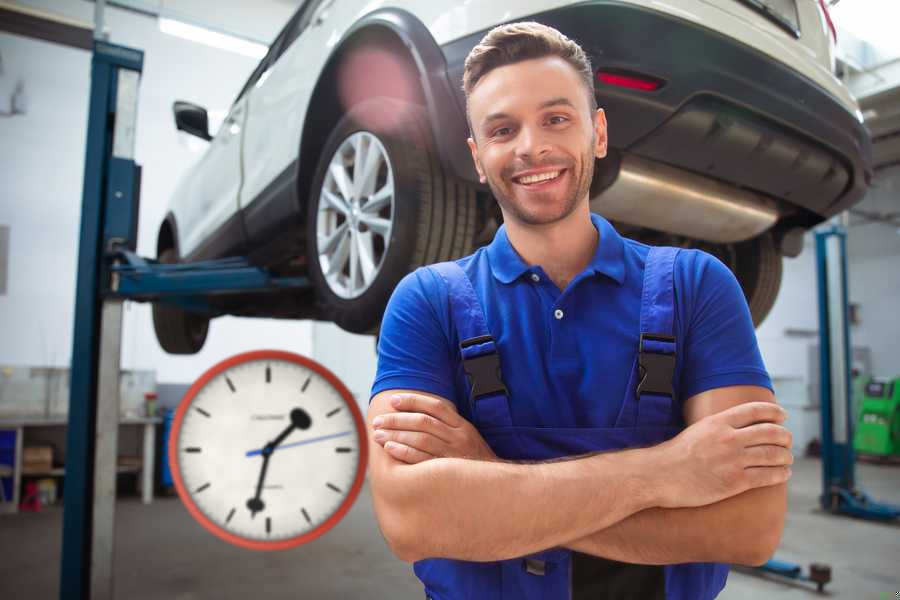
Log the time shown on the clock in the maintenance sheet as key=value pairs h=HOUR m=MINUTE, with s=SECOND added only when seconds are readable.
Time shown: h=1 m=32 s=13
